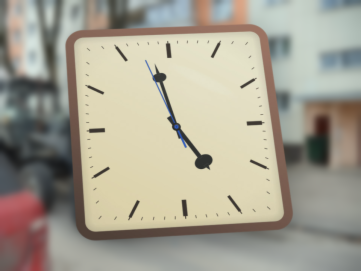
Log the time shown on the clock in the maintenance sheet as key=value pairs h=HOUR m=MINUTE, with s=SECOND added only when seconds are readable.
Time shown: h=4 m=57 s=57
